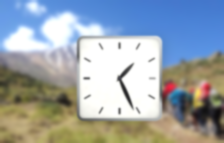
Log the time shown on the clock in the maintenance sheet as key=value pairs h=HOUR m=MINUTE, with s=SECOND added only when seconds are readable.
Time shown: h=1 m=26
